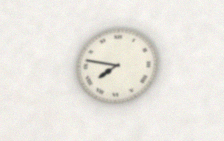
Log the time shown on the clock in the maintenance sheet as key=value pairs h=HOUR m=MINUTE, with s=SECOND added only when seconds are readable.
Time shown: h=7 m=47
